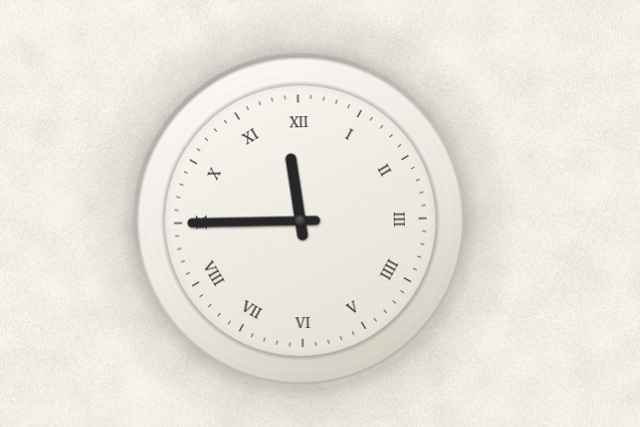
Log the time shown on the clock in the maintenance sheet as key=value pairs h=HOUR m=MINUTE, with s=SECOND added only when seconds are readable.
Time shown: h=11 m=45
